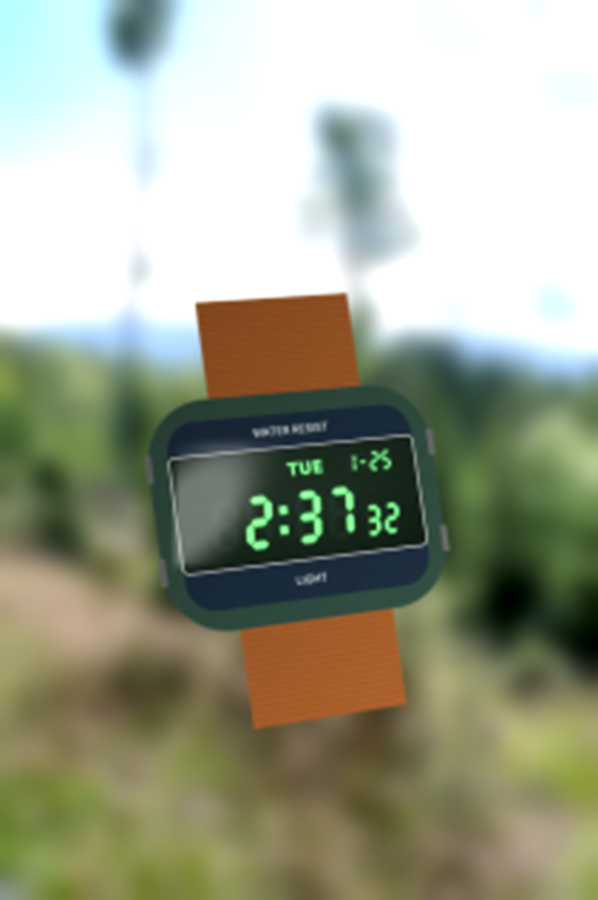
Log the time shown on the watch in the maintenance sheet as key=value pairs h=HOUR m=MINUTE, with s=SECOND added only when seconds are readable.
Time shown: h=2 m=37 s=32
